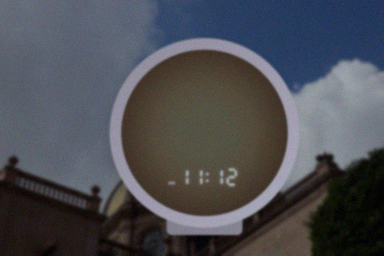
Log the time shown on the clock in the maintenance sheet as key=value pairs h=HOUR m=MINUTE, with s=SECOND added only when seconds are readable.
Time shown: h=11 m=12
